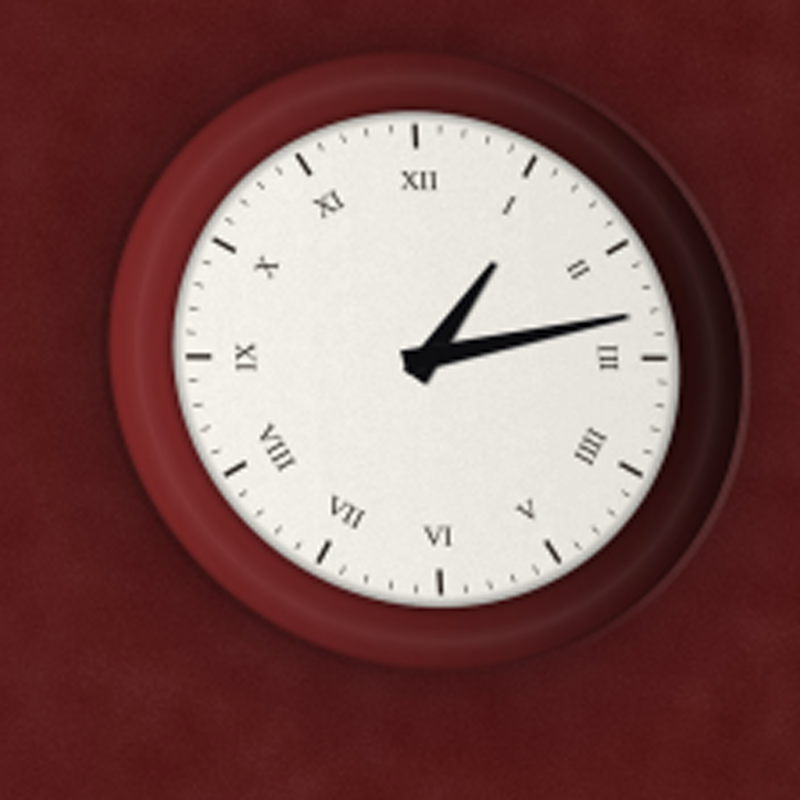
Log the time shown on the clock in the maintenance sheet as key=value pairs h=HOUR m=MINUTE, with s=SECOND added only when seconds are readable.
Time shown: h=1 m=13
